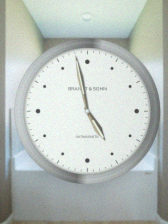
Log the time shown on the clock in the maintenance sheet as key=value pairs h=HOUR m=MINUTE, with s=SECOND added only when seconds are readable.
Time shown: h=4 m=58
